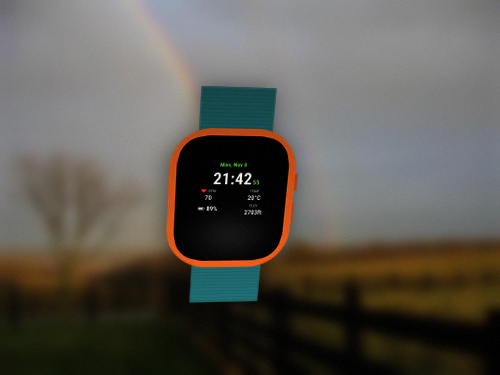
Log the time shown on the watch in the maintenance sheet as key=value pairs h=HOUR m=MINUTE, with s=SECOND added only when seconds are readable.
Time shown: h=21 m=42
